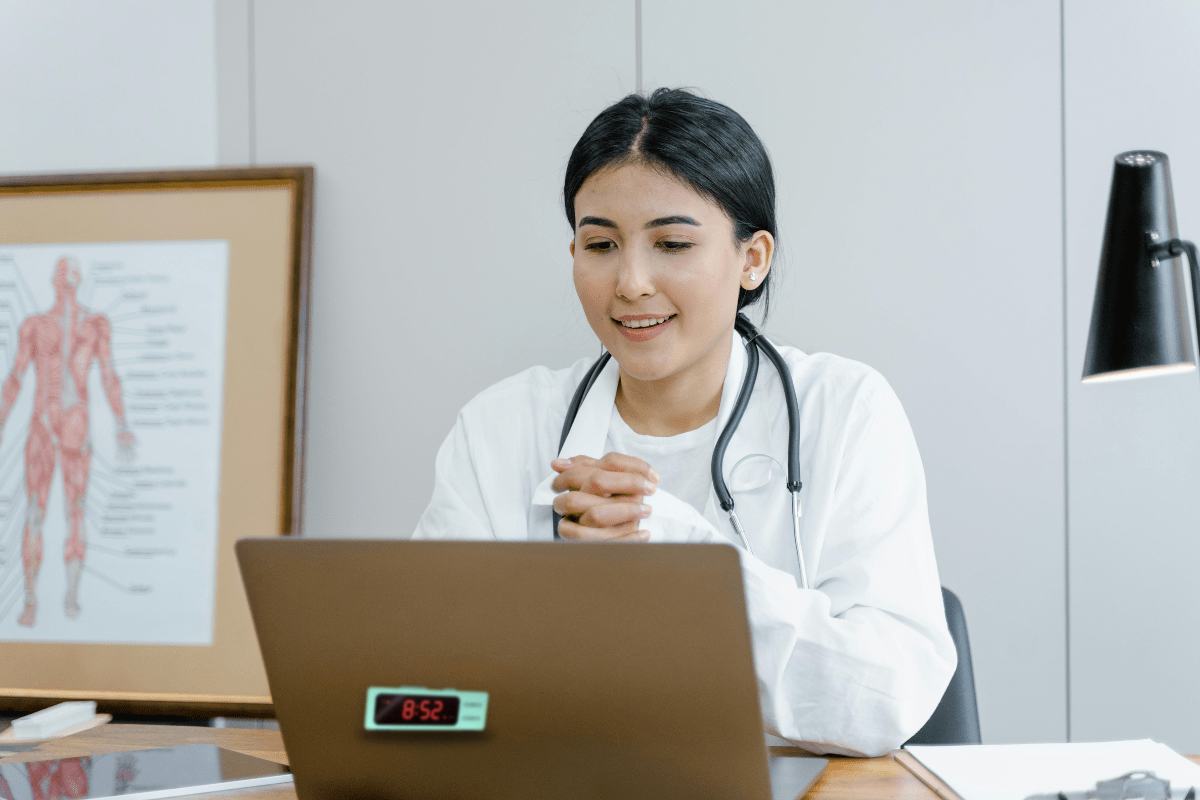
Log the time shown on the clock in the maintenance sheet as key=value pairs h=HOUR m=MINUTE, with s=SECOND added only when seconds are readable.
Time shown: h=8 m=52
